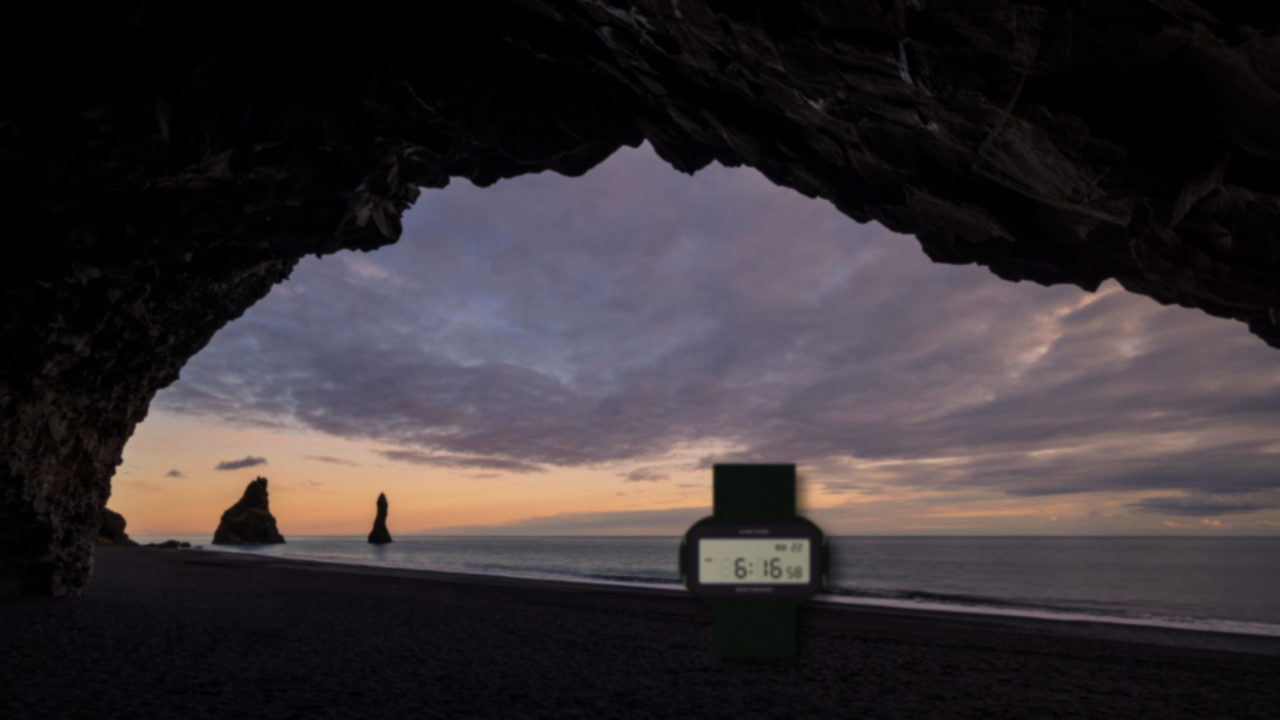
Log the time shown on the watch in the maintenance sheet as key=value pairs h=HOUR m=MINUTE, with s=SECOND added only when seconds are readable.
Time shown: h=6 m=16
